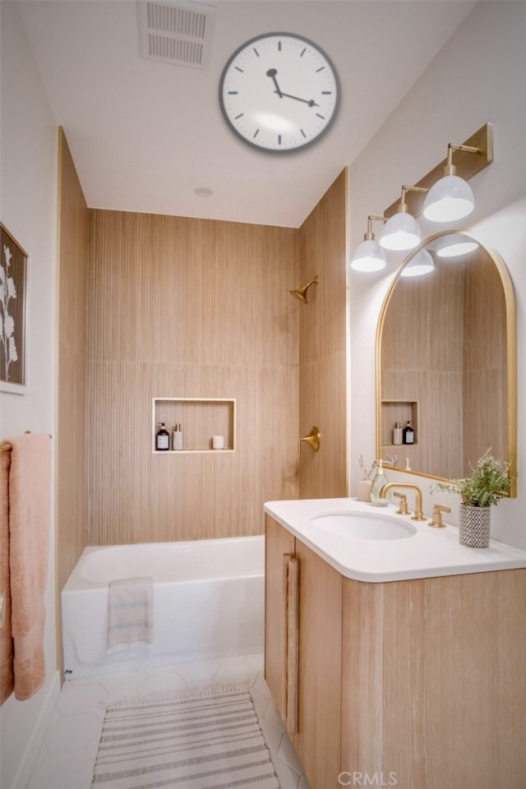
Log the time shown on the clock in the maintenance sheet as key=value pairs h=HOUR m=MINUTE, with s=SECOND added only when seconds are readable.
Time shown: h=11 m=18
